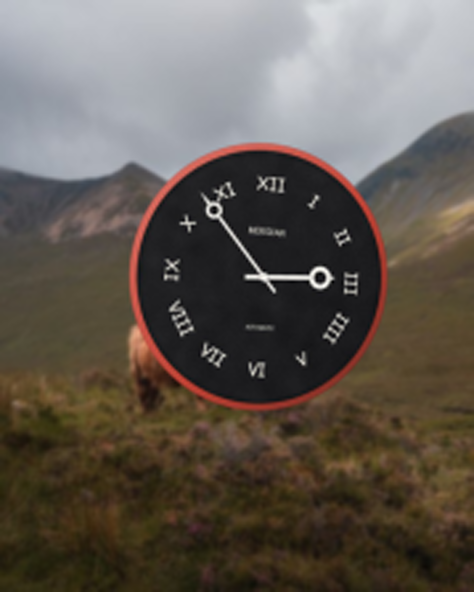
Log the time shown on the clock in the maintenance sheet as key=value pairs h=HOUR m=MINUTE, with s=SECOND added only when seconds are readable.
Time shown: h=2 m=53
